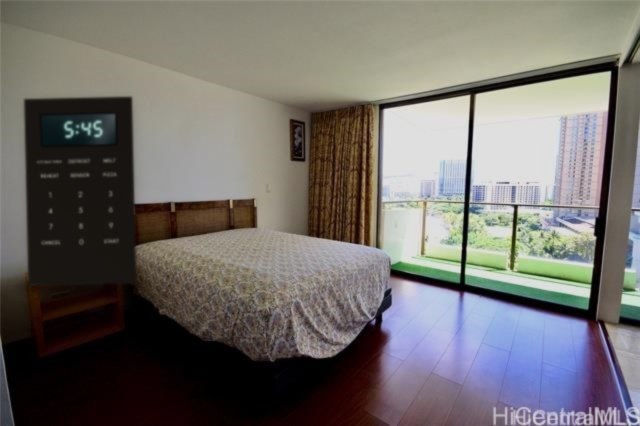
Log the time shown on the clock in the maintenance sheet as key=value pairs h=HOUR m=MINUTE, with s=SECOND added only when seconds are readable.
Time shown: h=5 m=45
